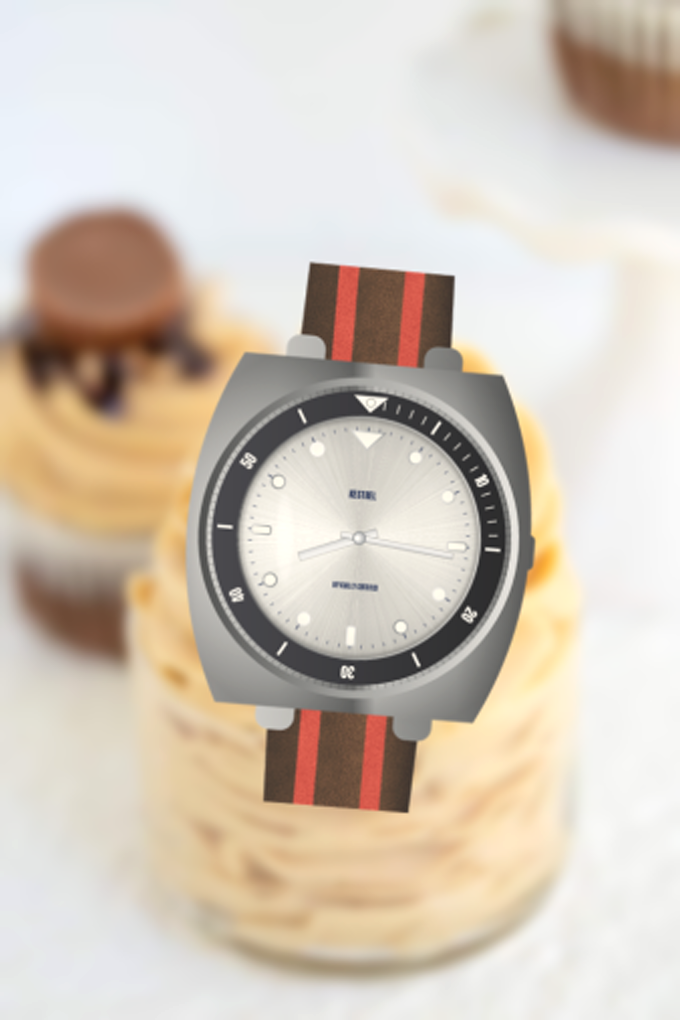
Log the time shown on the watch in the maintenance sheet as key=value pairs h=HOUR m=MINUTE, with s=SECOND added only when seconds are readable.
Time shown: h=8 m=16
